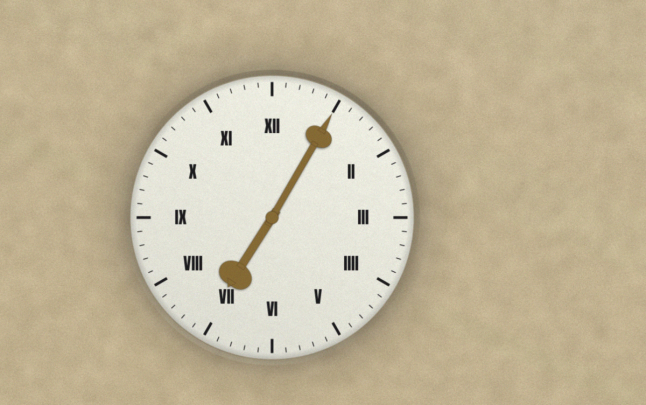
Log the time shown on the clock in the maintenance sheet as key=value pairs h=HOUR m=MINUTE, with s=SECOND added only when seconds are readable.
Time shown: h=7 m=5
